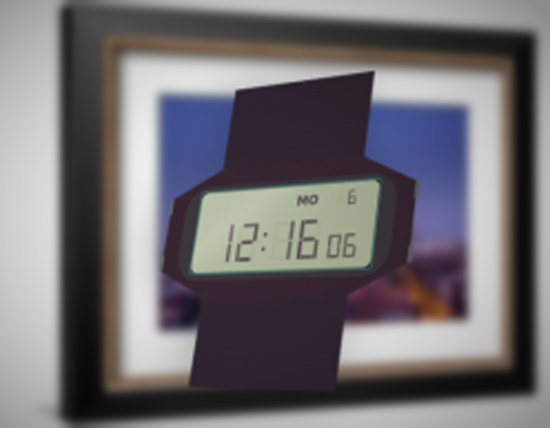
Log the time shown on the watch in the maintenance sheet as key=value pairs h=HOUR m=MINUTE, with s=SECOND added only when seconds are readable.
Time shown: h=12 m=16 s=6
